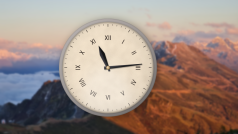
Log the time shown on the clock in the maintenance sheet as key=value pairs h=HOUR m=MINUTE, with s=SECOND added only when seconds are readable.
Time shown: h=11 m=14
